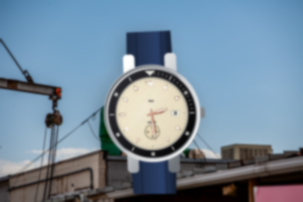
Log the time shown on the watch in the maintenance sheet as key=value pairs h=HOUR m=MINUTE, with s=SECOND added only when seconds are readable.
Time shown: h=2 m=29
